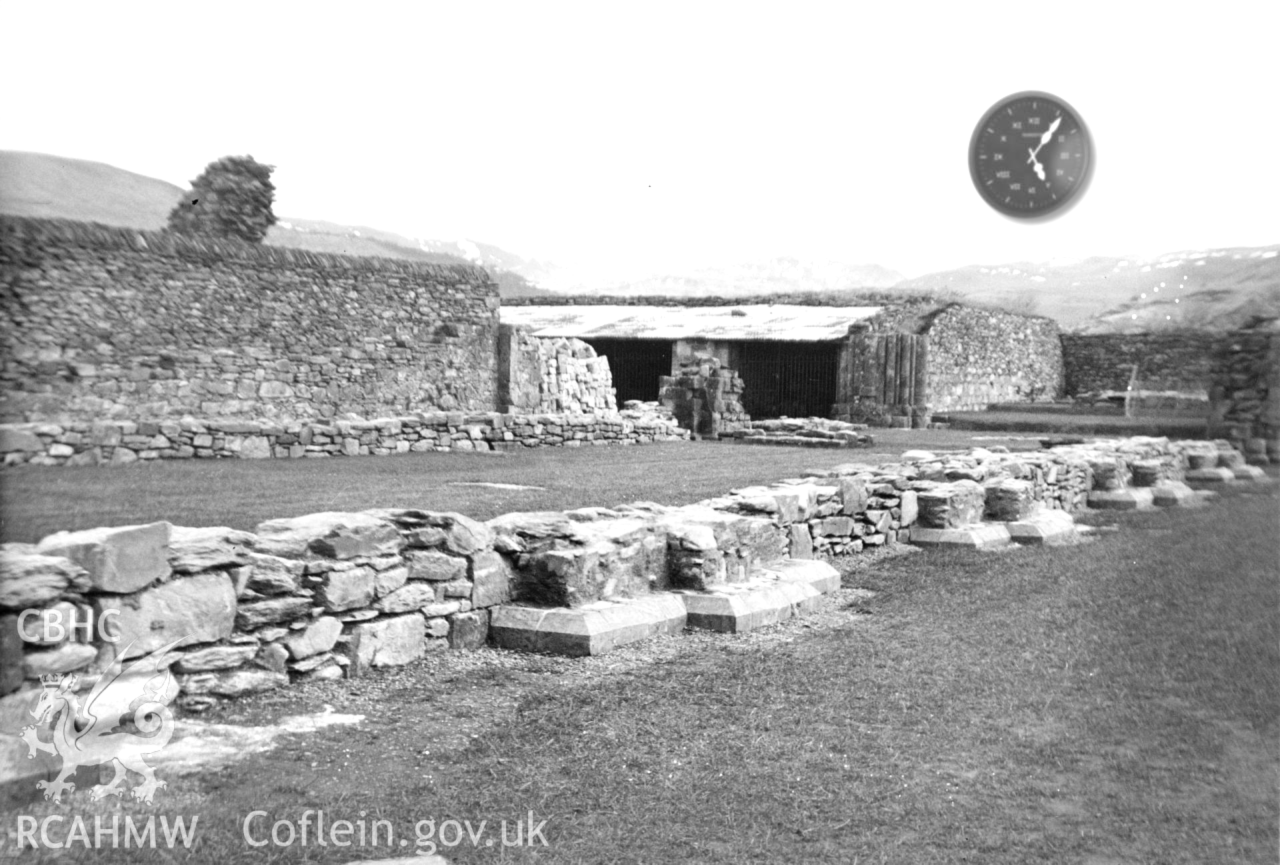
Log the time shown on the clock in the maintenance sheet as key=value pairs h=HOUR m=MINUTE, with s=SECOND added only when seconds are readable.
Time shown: h=5 m=6
